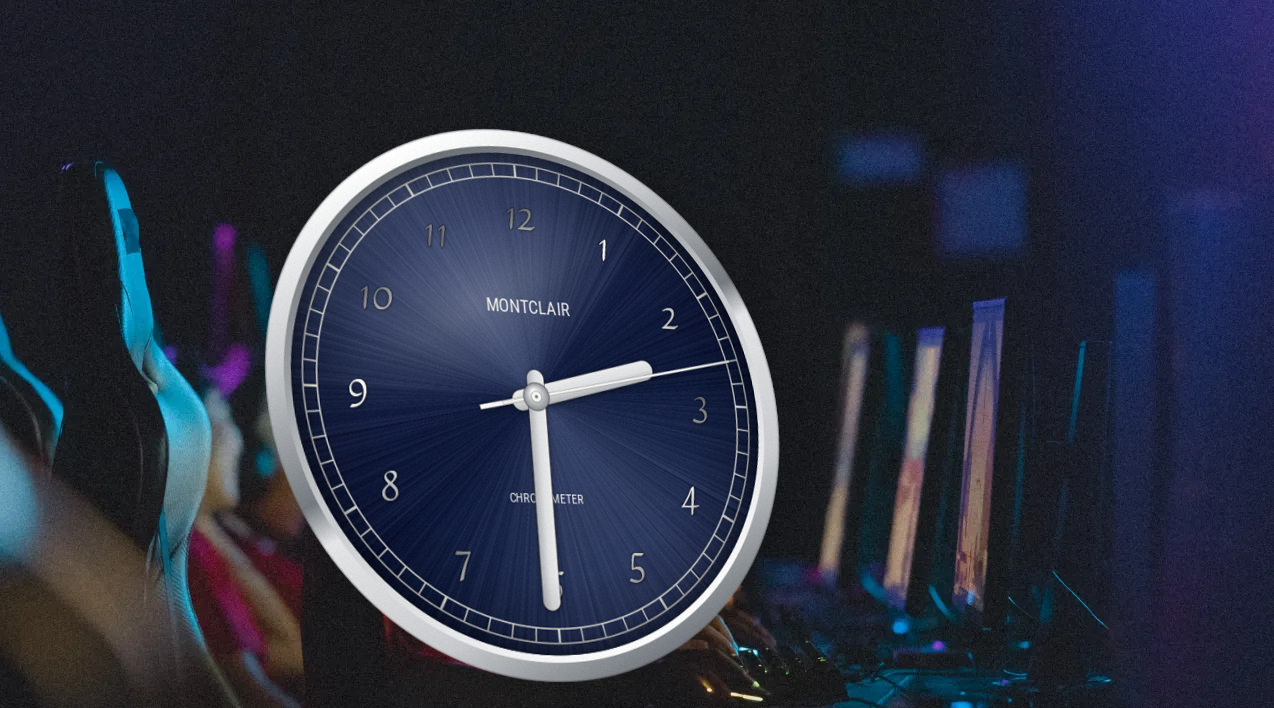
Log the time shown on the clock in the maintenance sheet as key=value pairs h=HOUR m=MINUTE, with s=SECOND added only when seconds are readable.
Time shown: h=2 m=30 s=13
